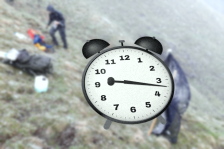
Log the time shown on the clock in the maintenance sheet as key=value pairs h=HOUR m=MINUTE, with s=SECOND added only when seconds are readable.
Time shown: h=9 m=17
